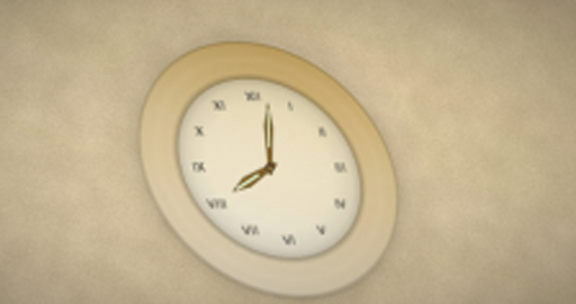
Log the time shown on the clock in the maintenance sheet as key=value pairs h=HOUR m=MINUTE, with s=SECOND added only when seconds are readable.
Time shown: h=8 m=2
